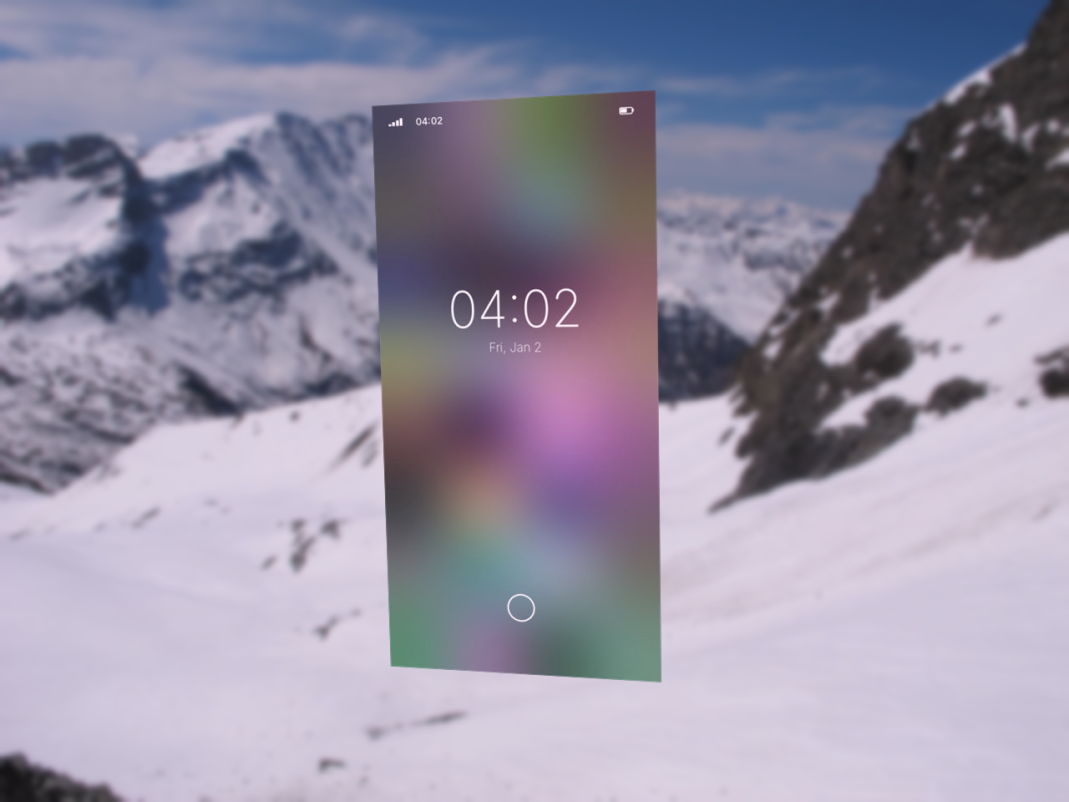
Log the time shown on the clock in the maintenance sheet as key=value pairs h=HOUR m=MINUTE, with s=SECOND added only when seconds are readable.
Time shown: h=4 m=2
